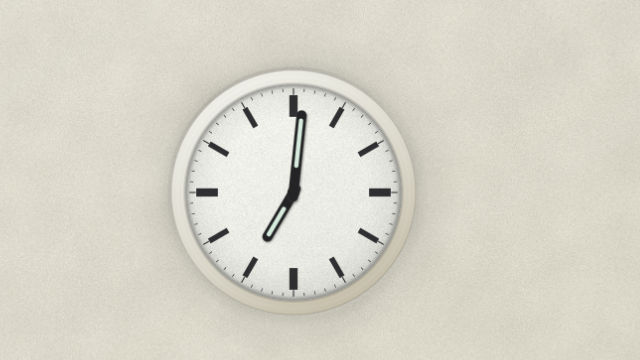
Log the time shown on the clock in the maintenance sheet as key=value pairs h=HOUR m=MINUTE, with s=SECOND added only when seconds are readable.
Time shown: h=7 m=1
